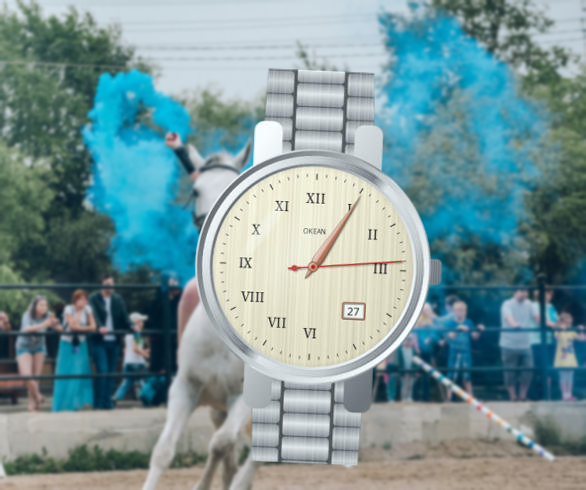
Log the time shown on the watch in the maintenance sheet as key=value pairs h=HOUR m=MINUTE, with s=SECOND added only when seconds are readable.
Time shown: h=1 m=5 s=14
